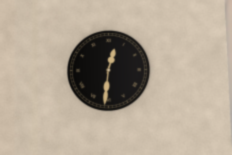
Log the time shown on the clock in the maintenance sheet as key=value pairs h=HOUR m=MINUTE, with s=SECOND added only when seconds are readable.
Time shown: h=12 m=31
